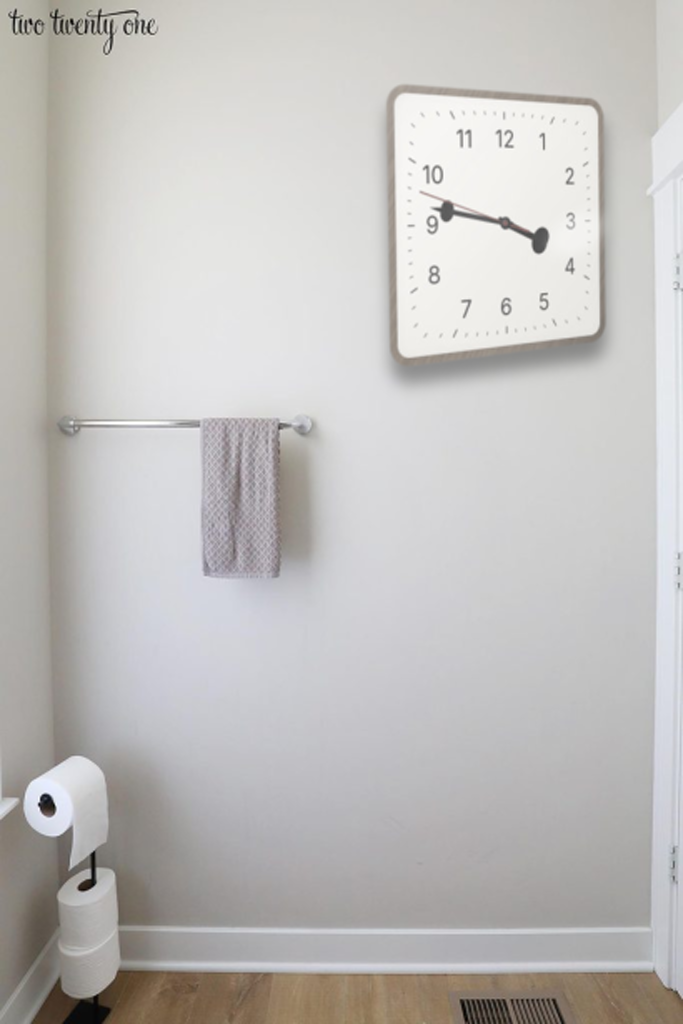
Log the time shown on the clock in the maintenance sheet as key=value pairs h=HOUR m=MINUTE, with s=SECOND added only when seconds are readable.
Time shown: h=3 m=46 s=48
